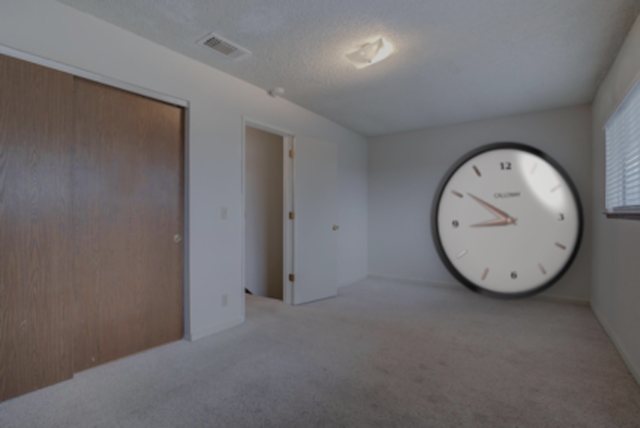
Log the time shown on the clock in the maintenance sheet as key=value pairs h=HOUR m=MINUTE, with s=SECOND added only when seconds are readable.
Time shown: h=8 m=51
